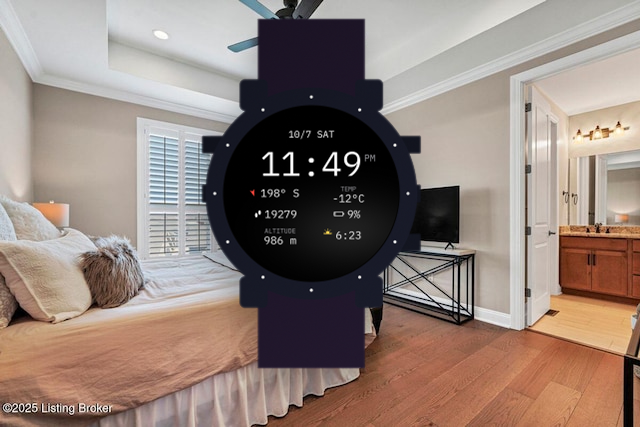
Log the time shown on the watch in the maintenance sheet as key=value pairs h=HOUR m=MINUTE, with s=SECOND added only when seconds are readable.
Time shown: h=11 m=49
